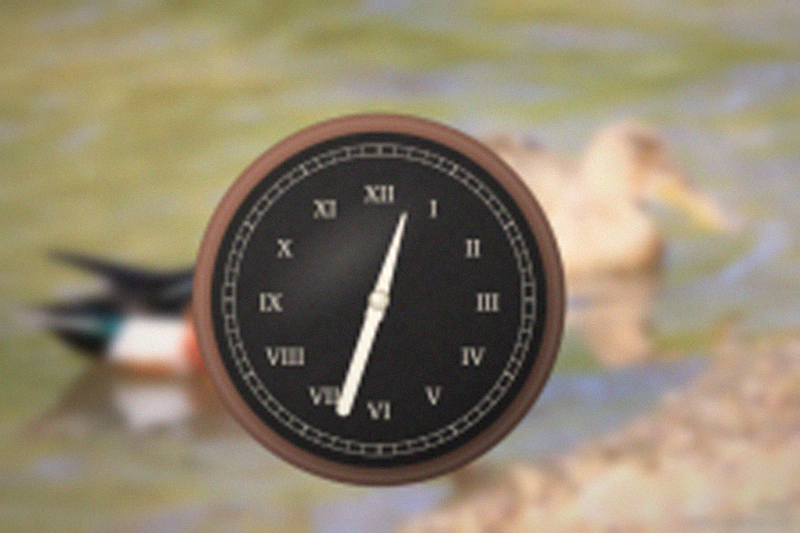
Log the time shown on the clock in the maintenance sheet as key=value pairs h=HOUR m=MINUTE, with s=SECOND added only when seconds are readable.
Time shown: h=12 m=33
